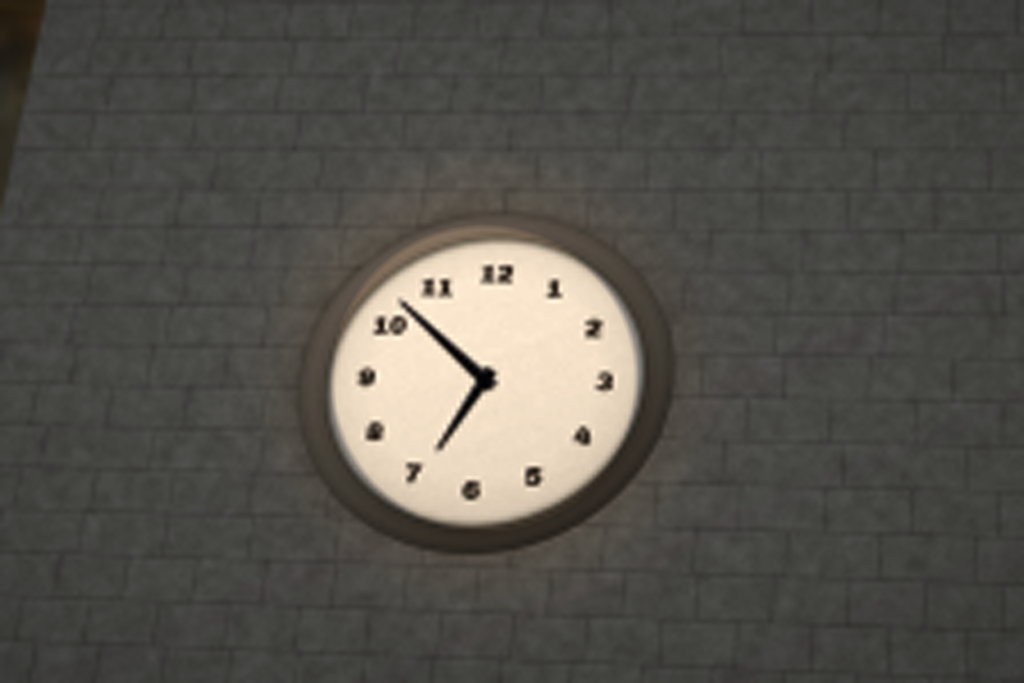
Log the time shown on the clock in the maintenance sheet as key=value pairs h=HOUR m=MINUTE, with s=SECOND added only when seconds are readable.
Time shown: h=6 m=52
